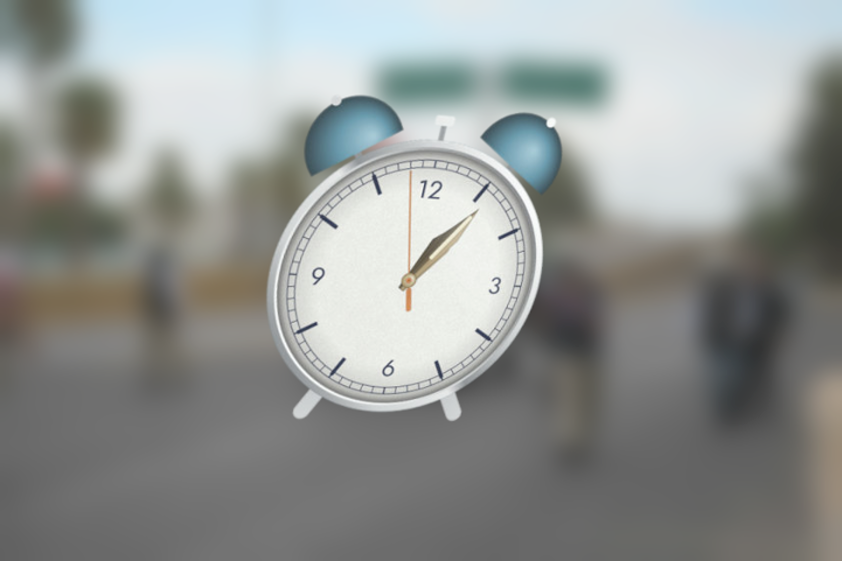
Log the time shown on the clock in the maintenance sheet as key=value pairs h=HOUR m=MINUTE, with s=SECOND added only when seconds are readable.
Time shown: h=1 m=5 s=58
